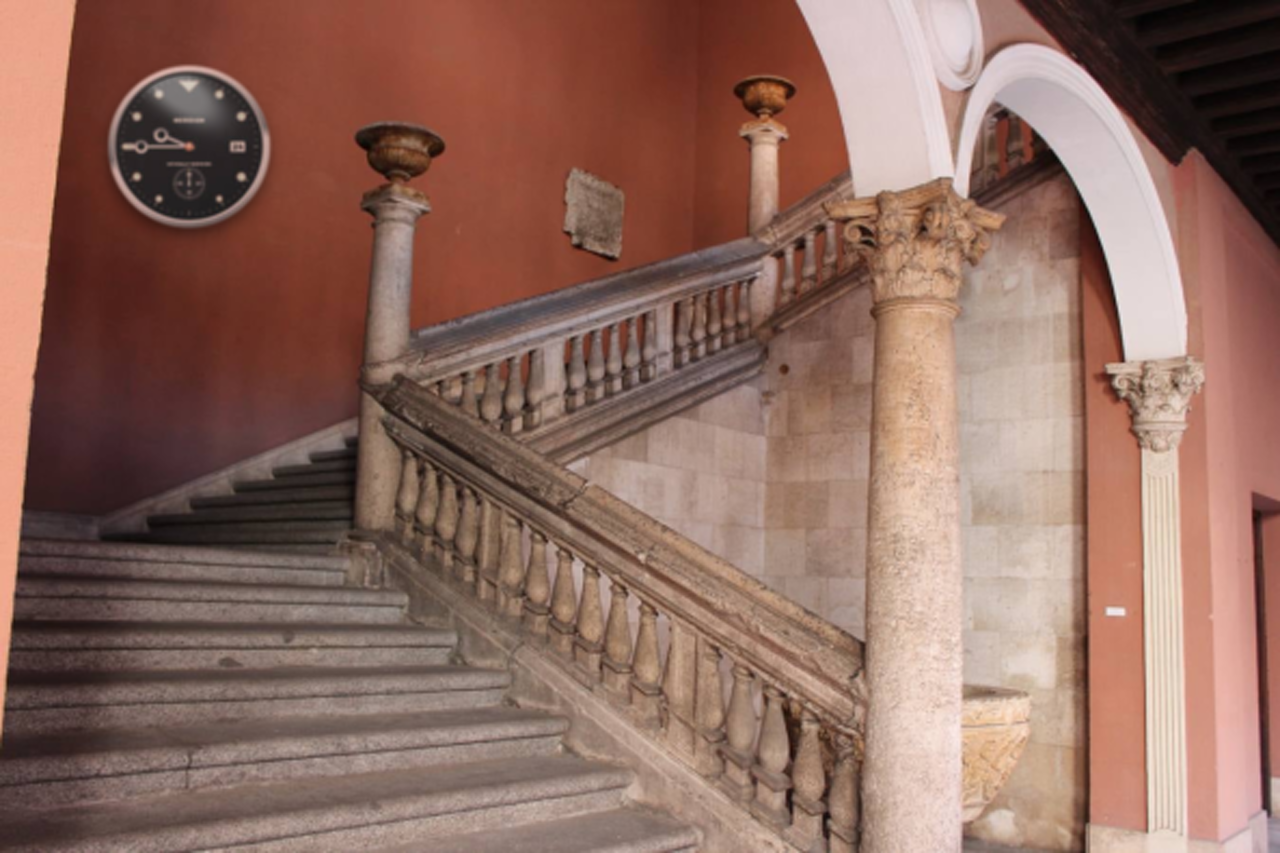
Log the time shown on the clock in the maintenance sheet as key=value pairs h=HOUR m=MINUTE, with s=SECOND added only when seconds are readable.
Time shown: h=9 m=45
